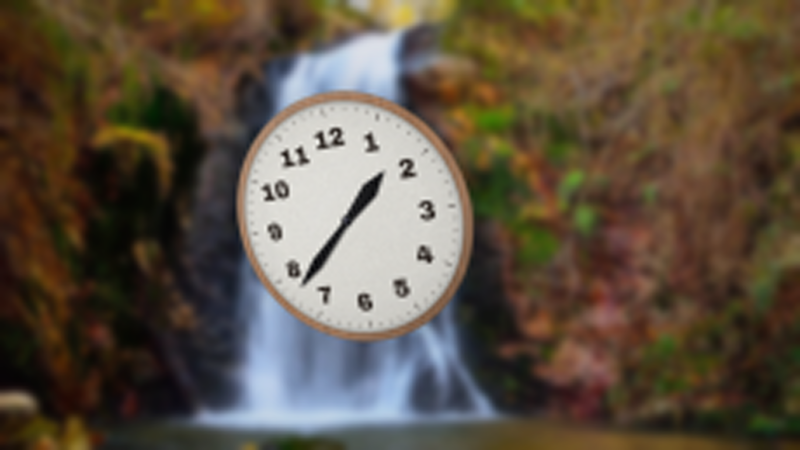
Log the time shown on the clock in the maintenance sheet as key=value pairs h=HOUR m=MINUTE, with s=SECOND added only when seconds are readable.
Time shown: h=1 m=38
